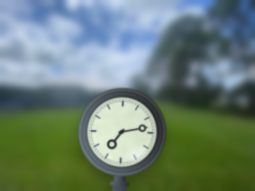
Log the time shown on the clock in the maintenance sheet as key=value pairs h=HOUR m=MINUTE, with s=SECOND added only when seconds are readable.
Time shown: h=7 m=13
